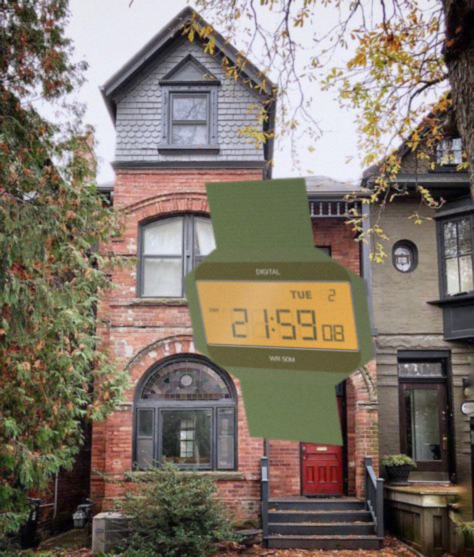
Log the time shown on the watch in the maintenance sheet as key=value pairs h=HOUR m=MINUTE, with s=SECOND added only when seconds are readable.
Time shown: h=21 m=59 s=8
